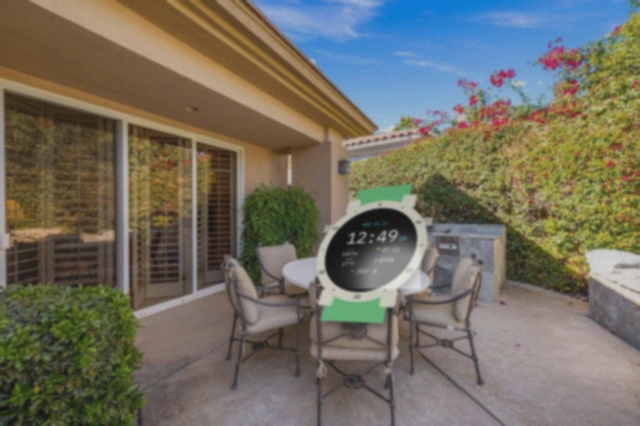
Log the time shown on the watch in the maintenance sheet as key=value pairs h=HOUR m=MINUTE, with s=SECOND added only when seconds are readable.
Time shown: h=12 m=49
